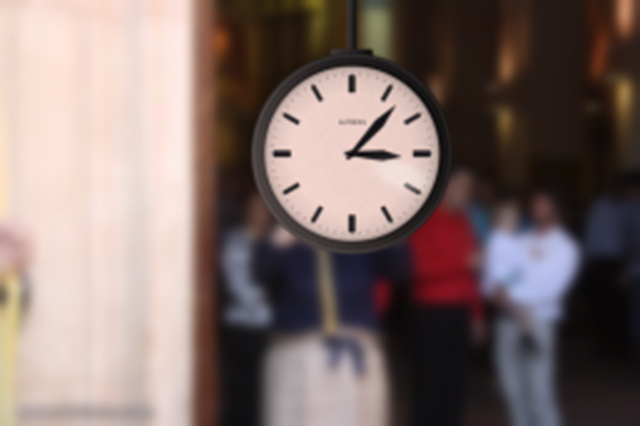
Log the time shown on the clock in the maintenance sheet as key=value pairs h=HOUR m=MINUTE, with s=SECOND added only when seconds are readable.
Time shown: h=3 m=7
